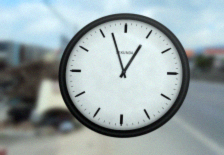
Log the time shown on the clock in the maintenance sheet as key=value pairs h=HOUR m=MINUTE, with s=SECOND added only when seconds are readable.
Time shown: h=12 m=57
